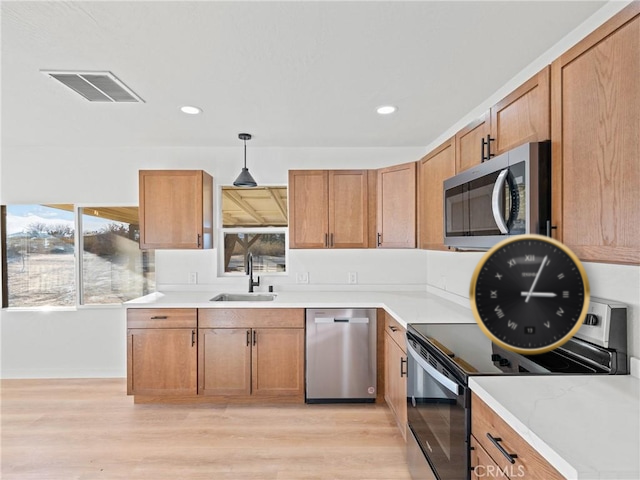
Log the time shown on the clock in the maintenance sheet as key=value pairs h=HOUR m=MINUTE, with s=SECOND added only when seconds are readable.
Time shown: h=3 m=4
